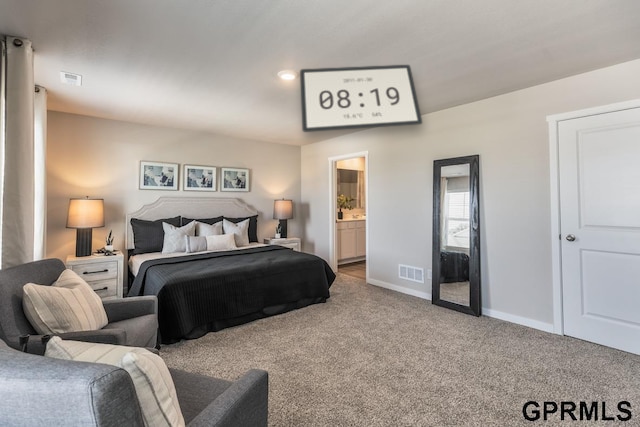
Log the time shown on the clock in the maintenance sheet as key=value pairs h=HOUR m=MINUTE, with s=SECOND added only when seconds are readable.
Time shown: h=8 m=19
